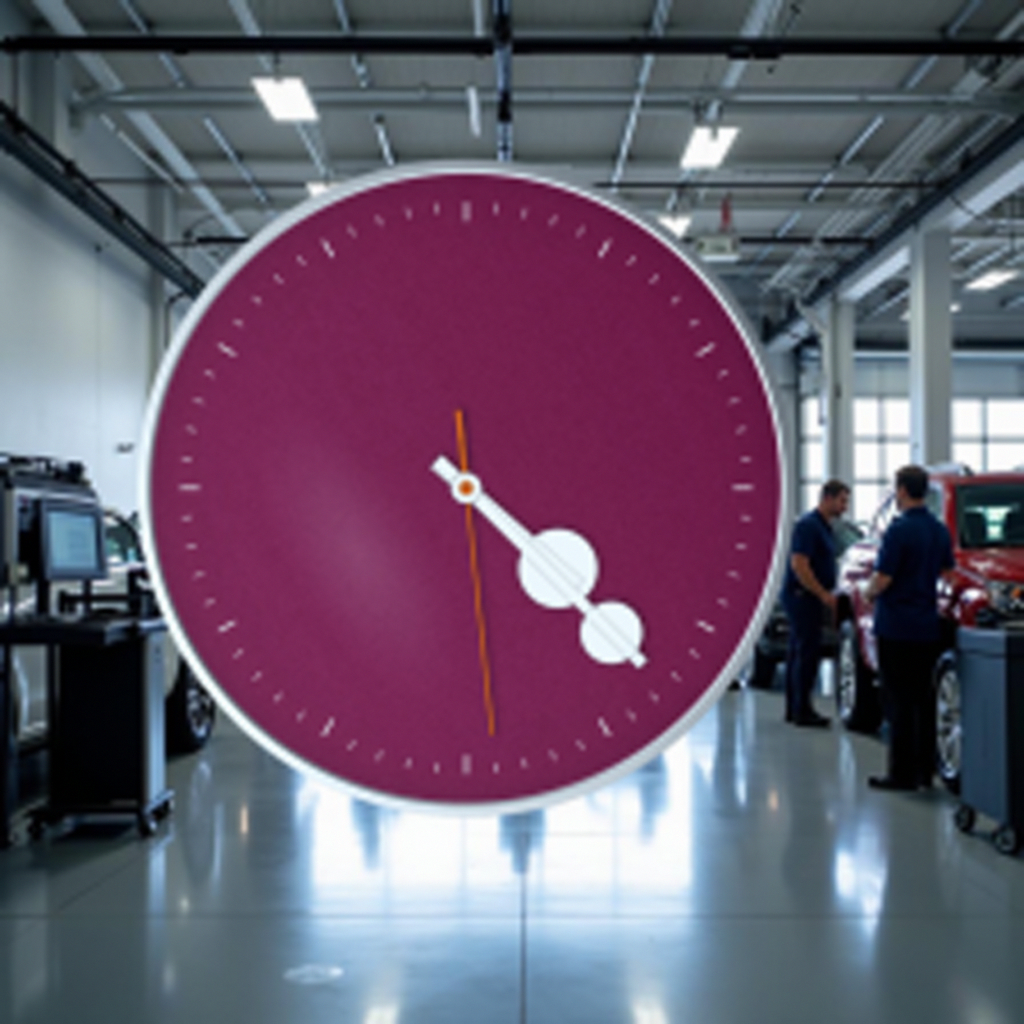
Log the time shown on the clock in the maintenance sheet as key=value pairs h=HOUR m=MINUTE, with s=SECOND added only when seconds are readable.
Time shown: h=4 m=22 s=29
